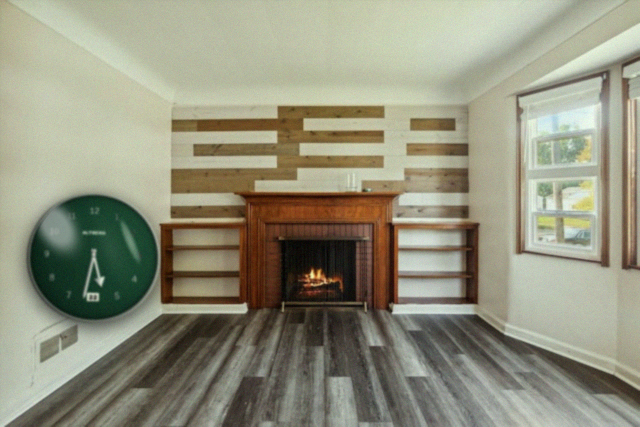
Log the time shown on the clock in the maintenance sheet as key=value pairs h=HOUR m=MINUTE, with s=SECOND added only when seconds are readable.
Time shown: h=5 m=32
